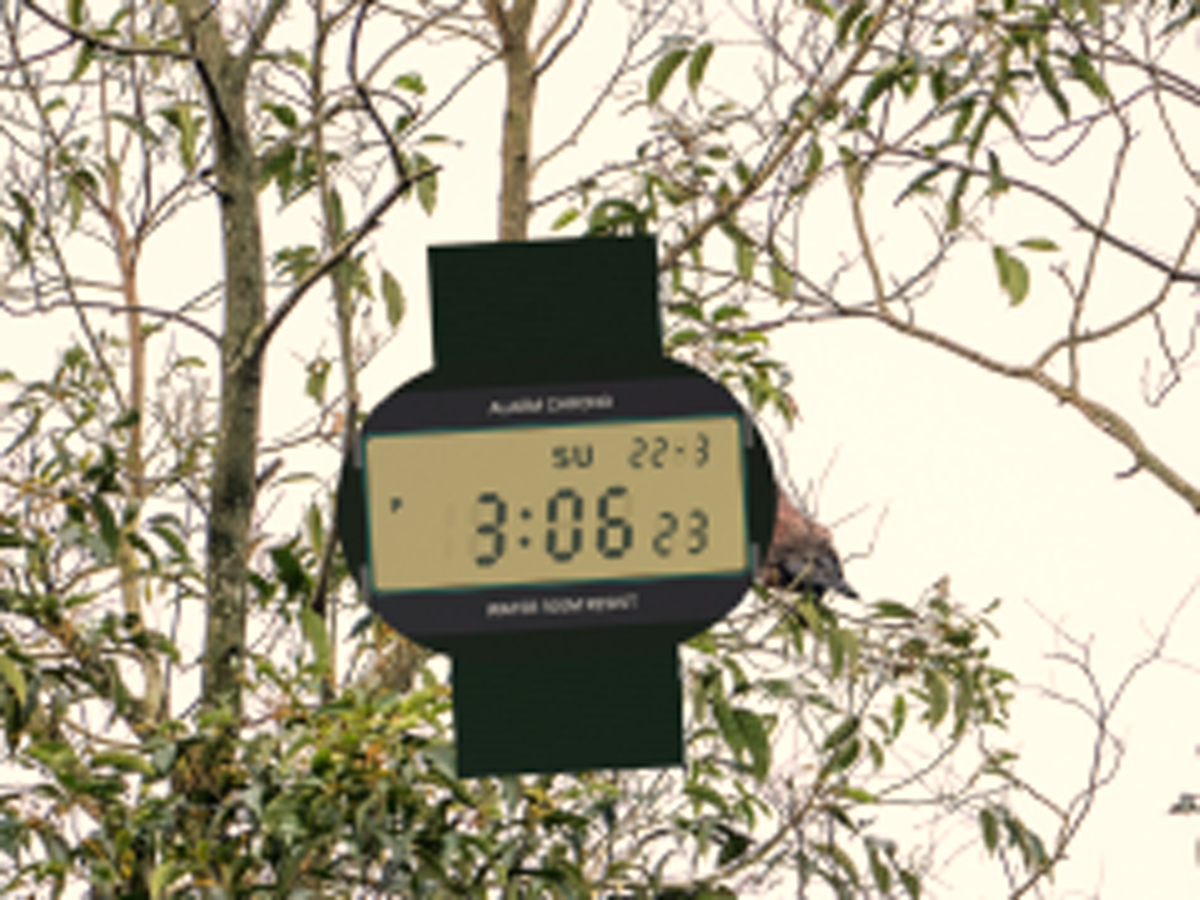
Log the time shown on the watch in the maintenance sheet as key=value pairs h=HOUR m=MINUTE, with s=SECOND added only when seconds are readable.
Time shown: h=3 m=6 s=23
